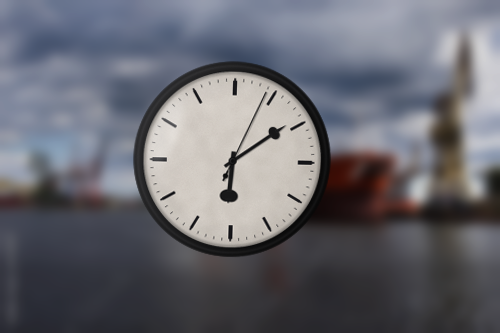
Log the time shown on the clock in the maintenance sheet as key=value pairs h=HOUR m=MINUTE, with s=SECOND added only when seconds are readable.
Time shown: h=6 m=9 s=4
